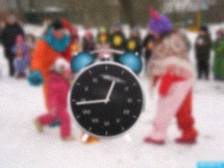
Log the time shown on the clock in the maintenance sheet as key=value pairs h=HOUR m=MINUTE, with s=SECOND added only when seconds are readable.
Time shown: h=12 m=44
